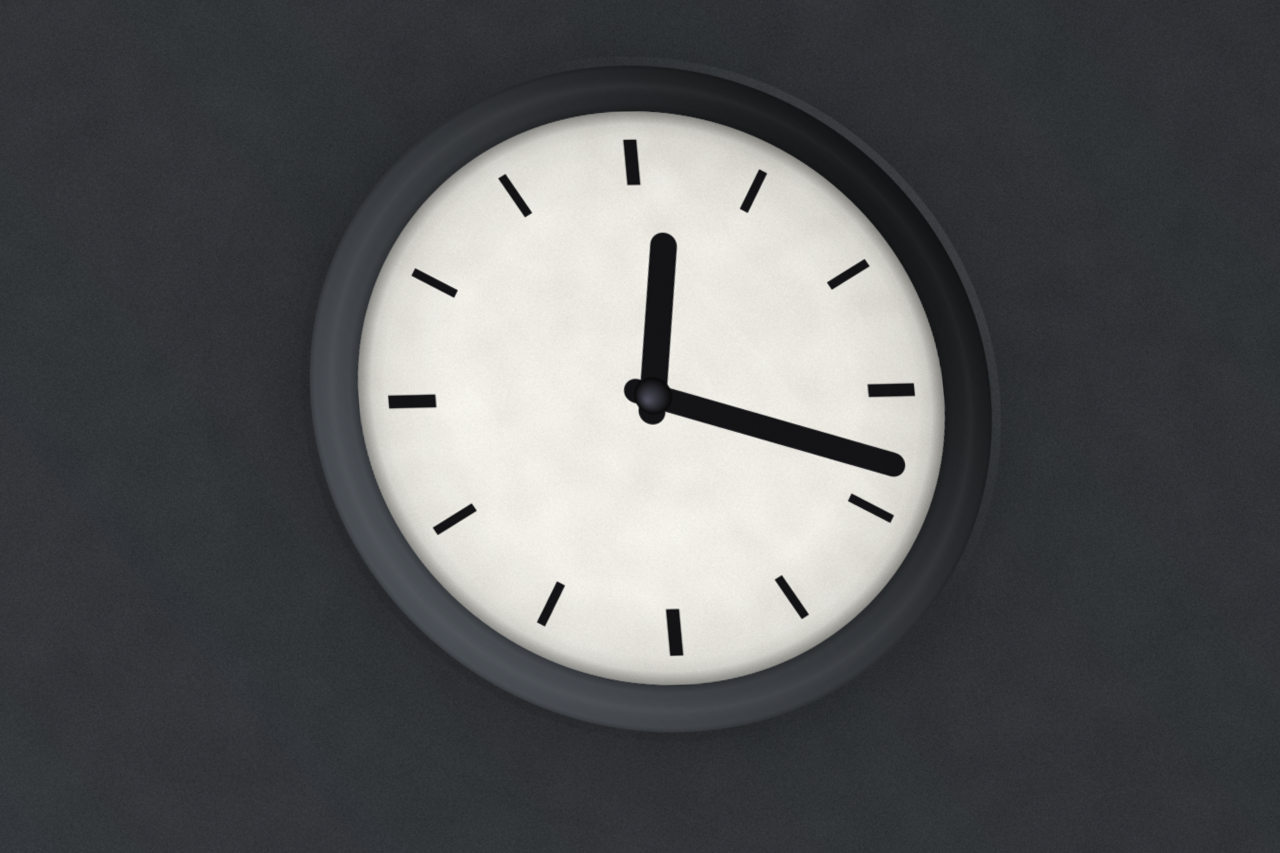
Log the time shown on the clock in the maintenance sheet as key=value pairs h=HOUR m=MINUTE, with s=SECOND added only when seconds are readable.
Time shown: h=12 m=18
